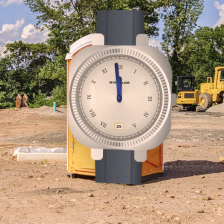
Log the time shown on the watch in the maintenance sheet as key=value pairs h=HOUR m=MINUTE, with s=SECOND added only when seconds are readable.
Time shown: h=11 m=59
